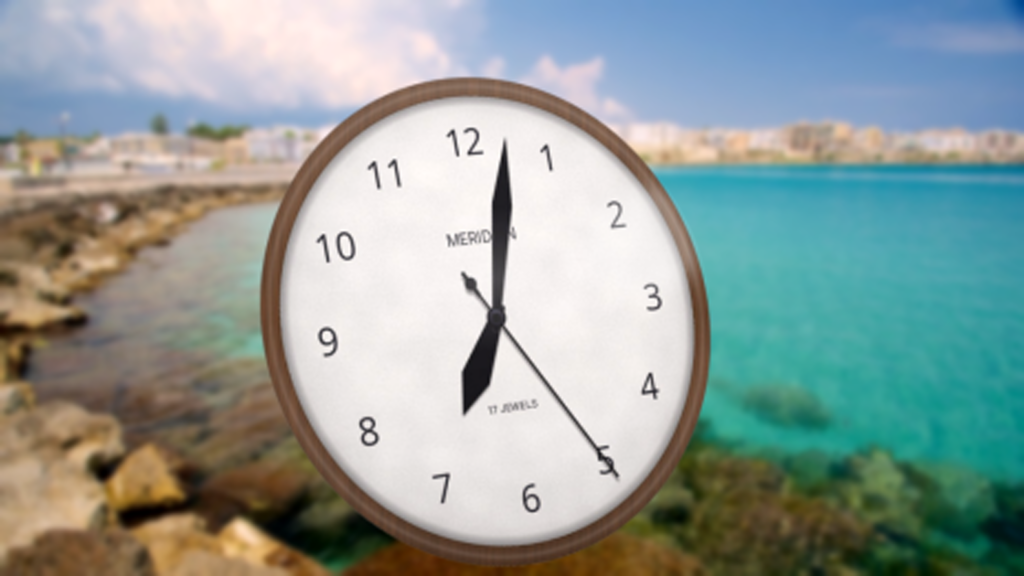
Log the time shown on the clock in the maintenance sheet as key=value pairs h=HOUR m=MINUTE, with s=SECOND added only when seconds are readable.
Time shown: h=7 m=2 s=25
